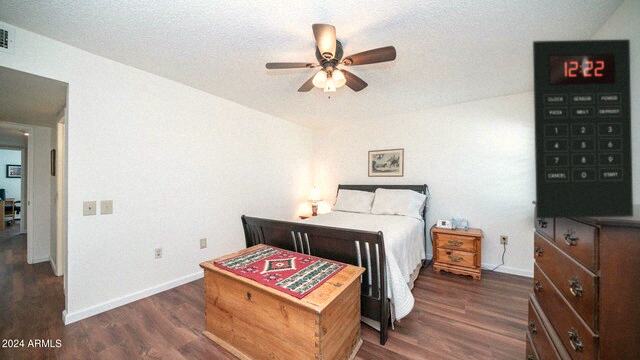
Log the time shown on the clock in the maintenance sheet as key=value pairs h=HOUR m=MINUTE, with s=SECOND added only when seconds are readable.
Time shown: h=12 m=22
